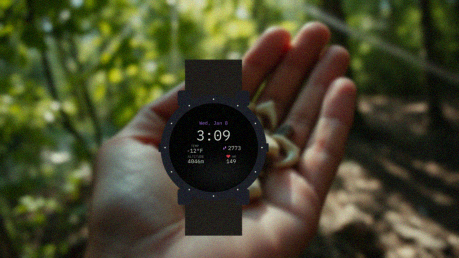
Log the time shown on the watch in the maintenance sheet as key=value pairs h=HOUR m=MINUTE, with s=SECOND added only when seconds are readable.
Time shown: h=3 m=9
